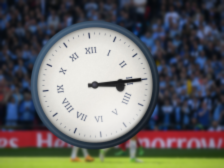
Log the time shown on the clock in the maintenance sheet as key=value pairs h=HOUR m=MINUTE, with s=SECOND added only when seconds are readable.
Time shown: h=3 m=15
